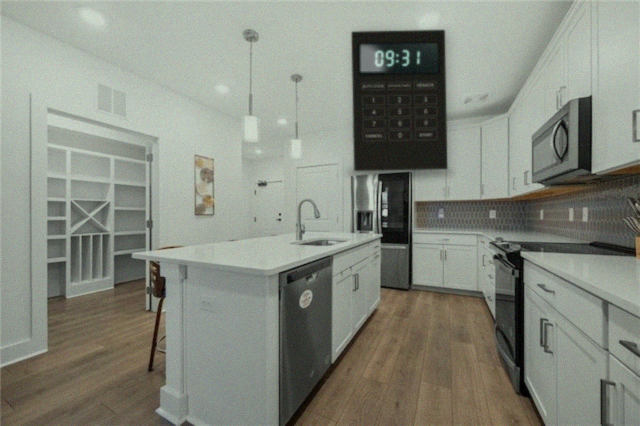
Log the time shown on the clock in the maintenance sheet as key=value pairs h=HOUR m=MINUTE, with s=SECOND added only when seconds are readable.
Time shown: h=9 m=31
